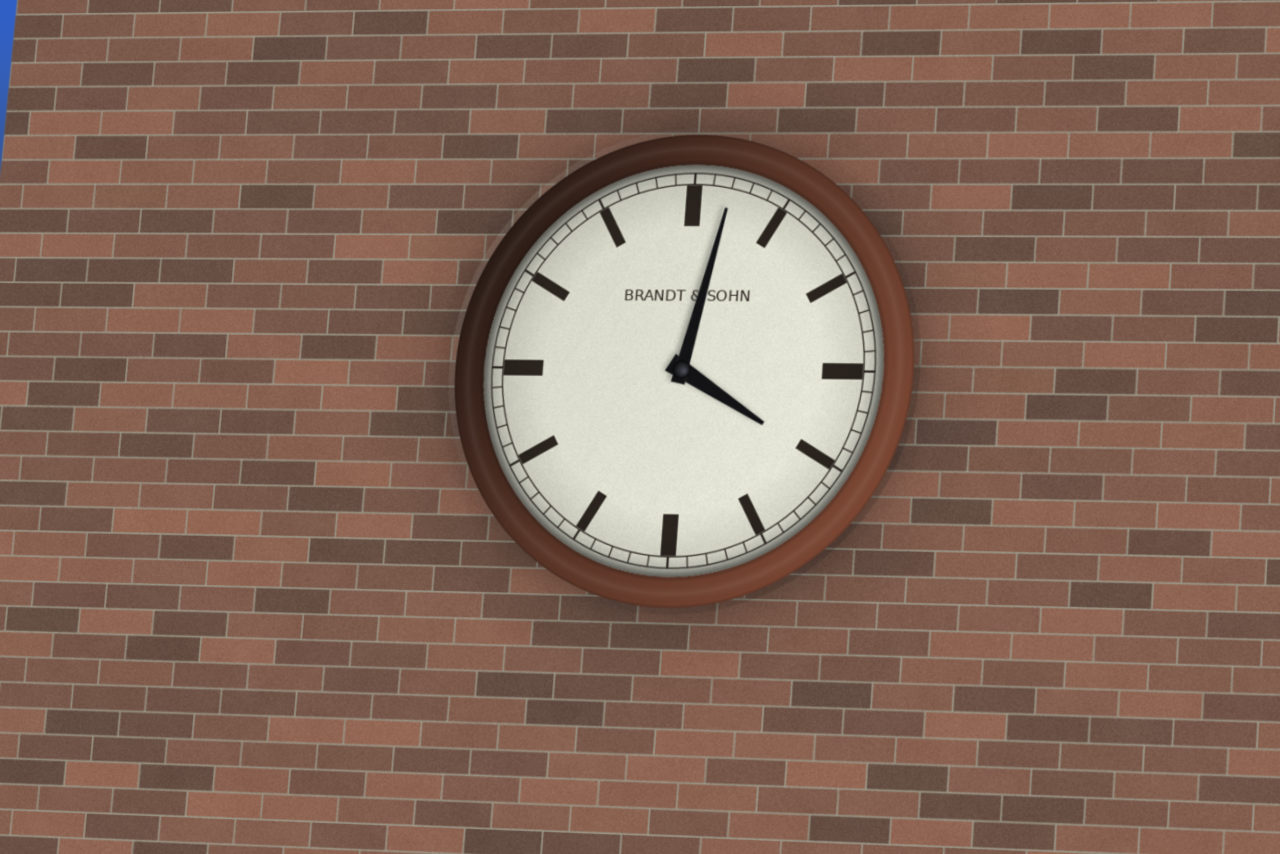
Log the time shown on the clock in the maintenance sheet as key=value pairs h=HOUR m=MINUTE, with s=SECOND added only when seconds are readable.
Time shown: h=4 m=2
